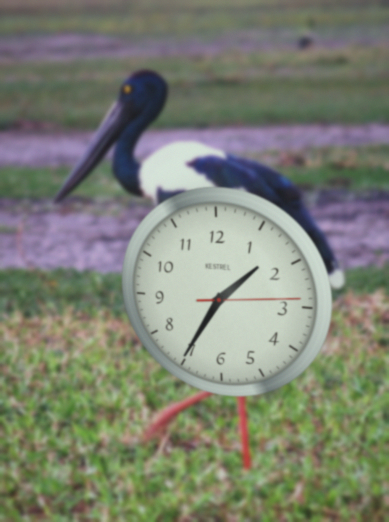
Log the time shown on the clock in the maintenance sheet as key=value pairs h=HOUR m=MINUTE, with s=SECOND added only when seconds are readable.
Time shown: h=1 m=35 s=14
